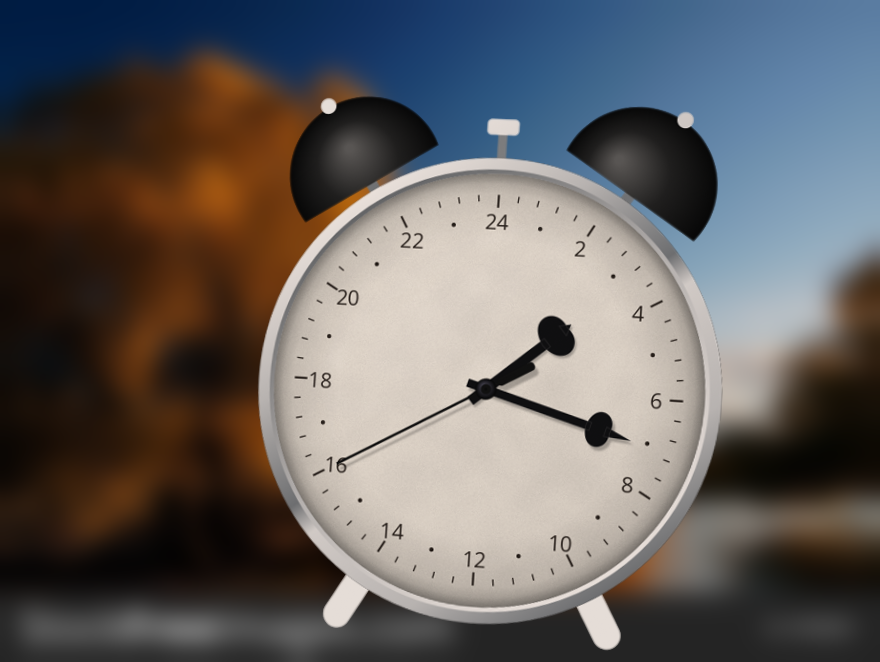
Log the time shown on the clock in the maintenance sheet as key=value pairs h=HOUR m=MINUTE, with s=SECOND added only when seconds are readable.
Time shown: h=3 m=17 s=40
